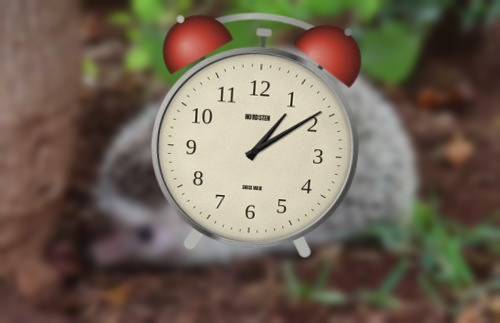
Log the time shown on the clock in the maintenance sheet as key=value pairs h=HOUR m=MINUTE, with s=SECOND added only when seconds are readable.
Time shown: h=1 m=9
